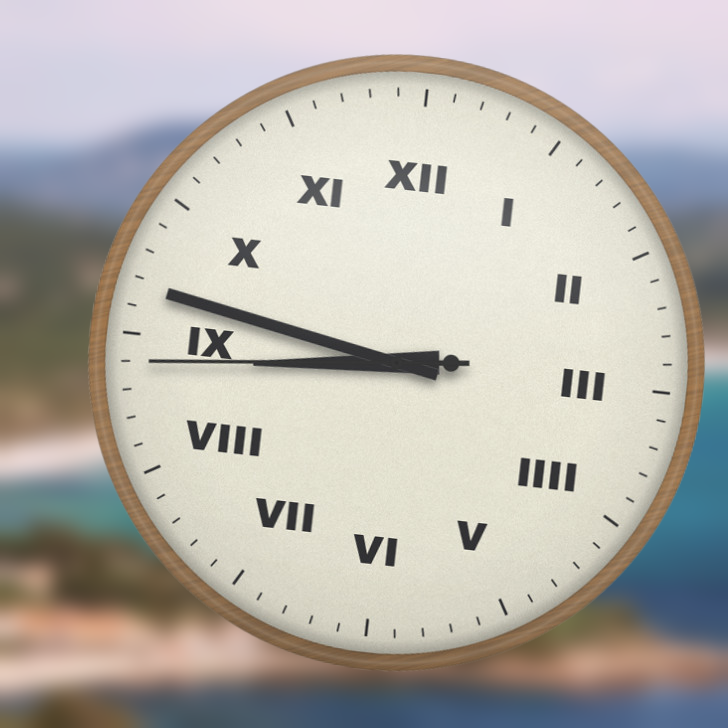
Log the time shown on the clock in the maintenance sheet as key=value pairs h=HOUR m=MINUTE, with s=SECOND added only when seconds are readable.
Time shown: h=8 m=46 s=44
